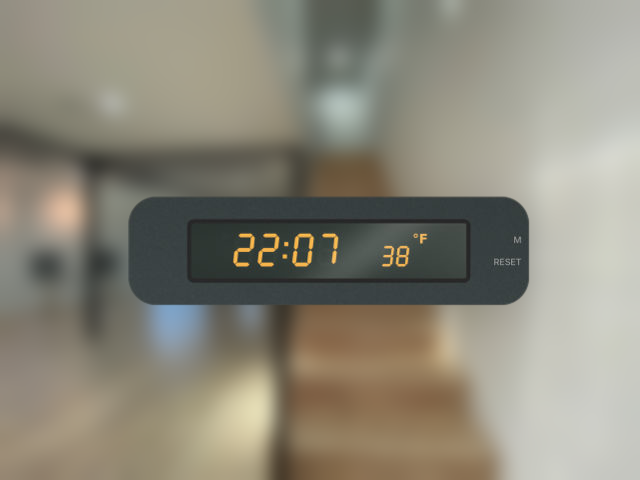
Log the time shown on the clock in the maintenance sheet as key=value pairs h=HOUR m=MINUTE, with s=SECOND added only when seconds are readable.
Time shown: h=22 m=7
